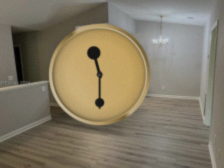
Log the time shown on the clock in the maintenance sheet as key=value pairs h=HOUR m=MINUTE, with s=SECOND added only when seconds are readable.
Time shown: h=11 m=30
